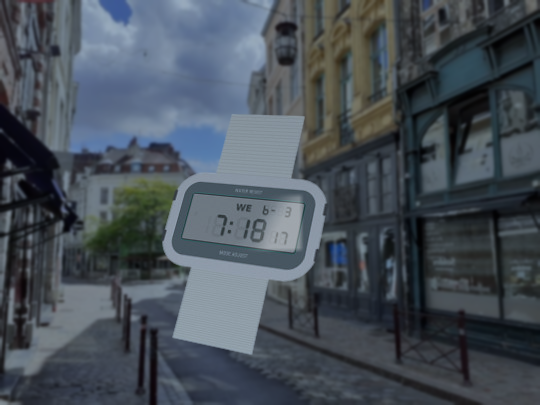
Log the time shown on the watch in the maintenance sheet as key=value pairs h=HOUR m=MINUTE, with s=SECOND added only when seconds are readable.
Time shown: h=7 m=18 s=17
